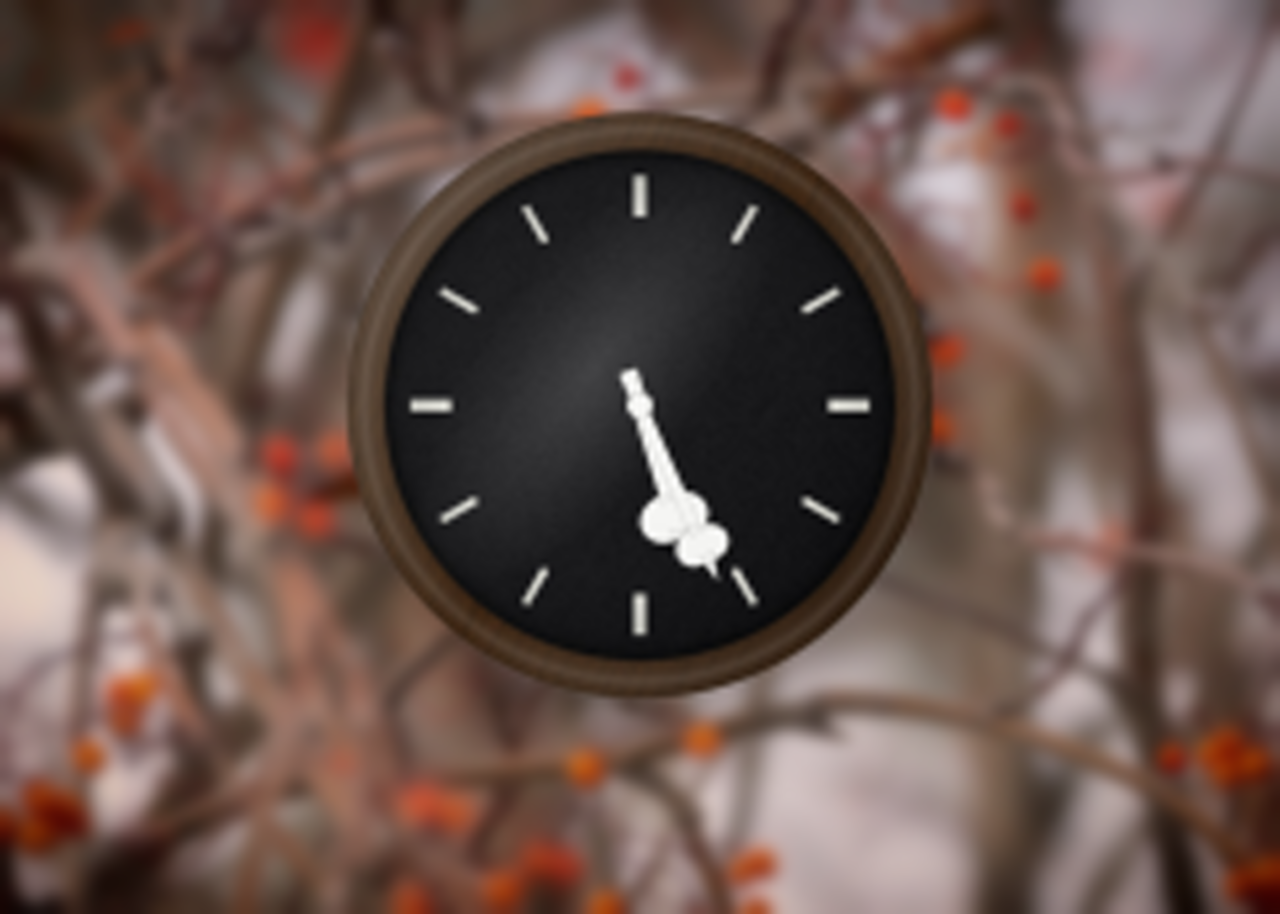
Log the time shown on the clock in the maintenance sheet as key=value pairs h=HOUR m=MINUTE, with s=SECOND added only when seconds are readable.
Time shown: h=5 m=26
